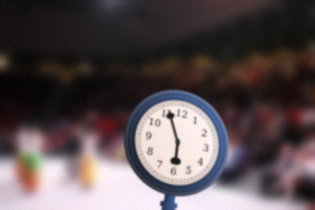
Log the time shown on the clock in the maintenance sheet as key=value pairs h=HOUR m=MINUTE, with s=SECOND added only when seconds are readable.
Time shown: h=5 m=56
